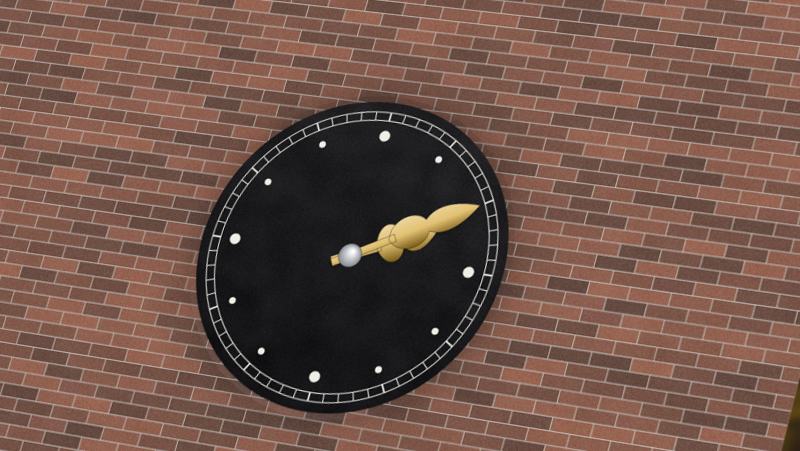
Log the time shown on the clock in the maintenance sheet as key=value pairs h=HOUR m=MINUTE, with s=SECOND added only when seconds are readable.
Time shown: h=2 m=10
